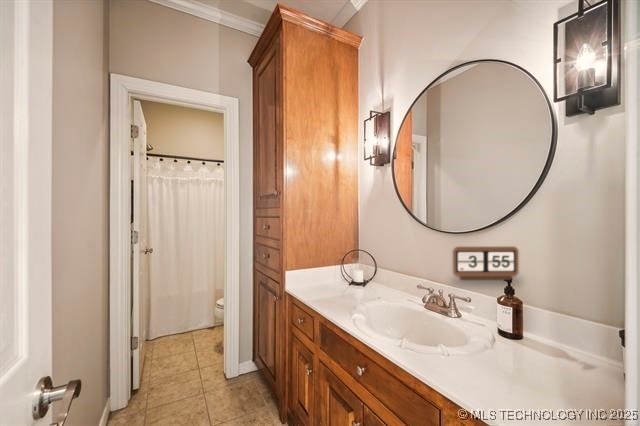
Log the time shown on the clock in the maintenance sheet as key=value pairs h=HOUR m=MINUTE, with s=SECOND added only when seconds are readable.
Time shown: h=3 m=55
